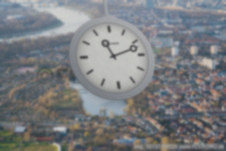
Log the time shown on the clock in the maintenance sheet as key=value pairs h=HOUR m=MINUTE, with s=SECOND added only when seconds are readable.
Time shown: h=11 m=12
